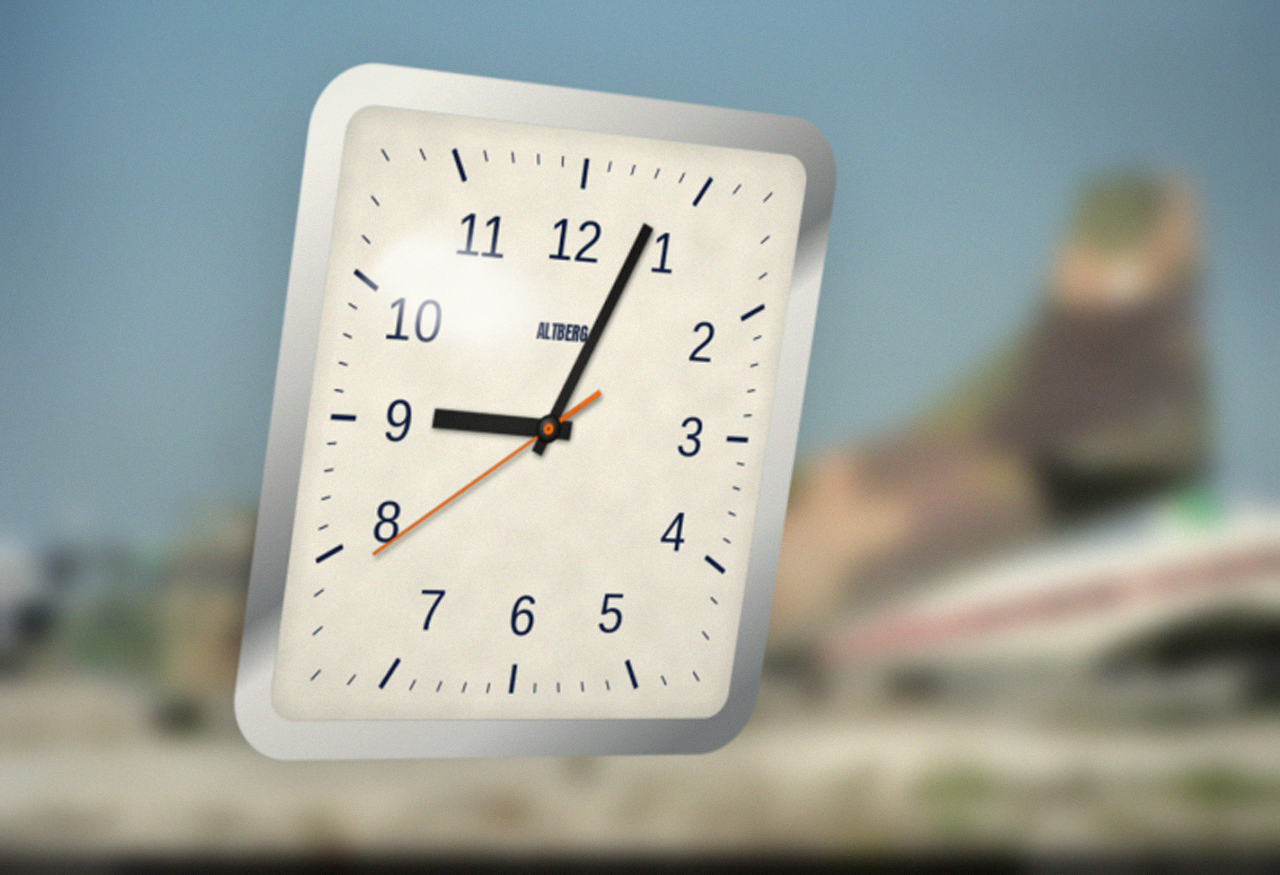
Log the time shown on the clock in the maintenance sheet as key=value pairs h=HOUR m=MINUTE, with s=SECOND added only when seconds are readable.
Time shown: h=9 m=3 s=39
